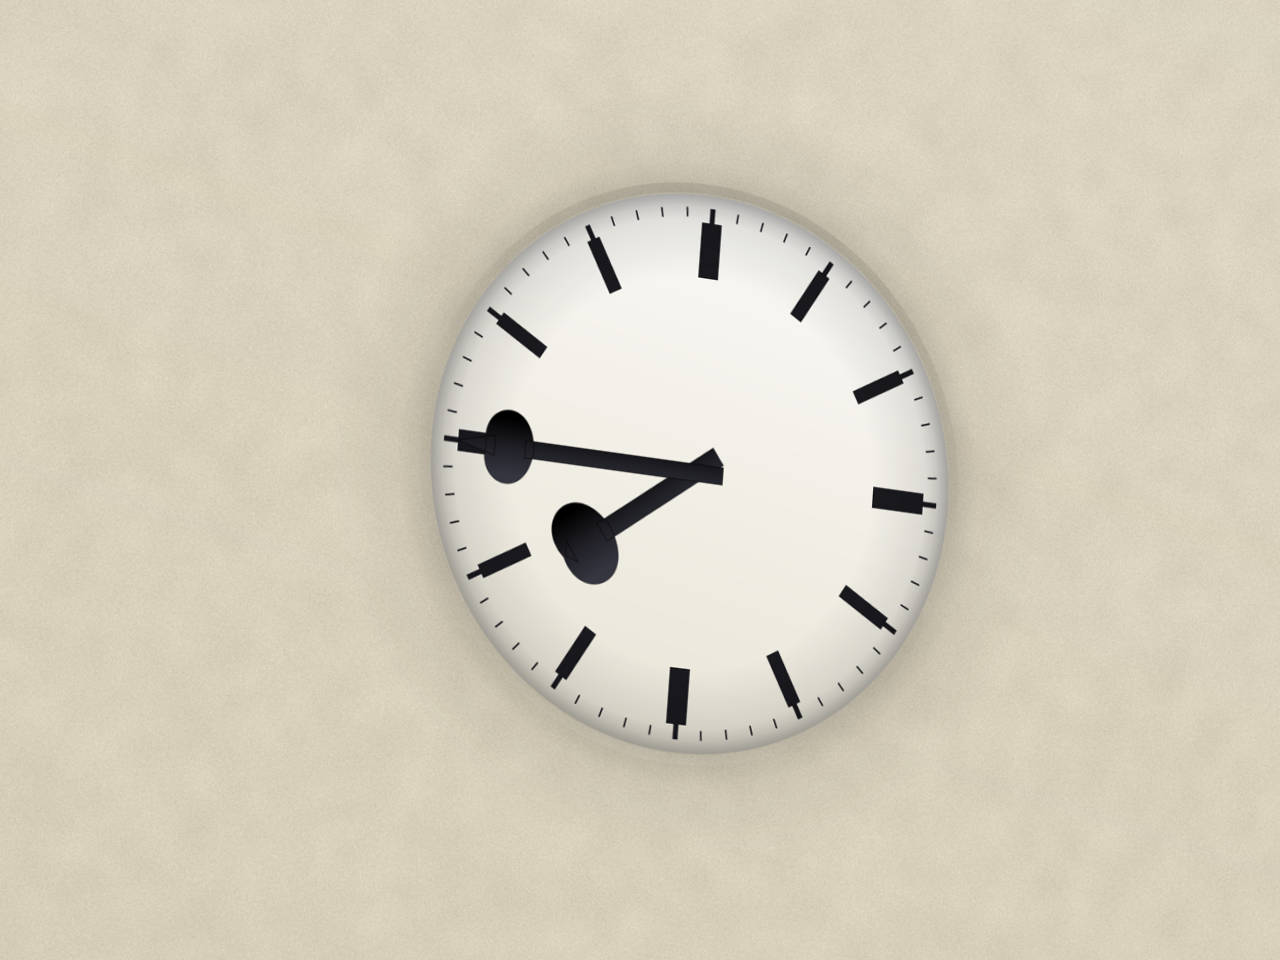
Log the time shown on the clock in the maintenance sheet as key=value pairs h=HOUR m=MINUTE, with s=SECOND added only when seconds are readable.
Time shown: h=7 m=45
